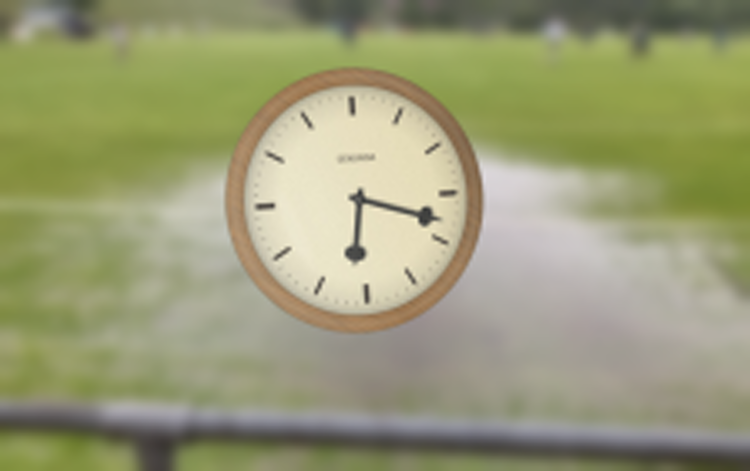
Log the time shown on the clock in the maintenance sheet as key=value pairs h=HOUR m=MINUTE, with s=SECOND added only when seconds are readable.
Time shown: h=6 m=18
